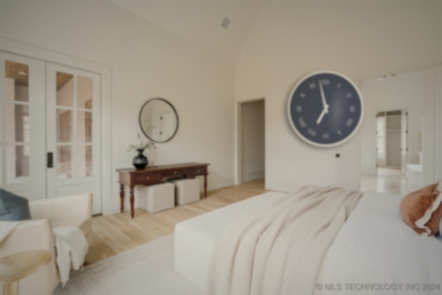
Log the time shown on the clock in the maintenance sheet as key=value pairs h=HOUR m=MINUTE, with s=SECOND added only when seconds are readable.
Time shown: h=6 m=58
